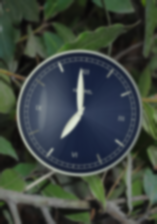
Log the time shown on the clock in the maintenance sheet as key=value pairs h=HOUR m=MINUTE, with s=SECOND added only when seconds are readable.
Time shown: h=6 m=59
